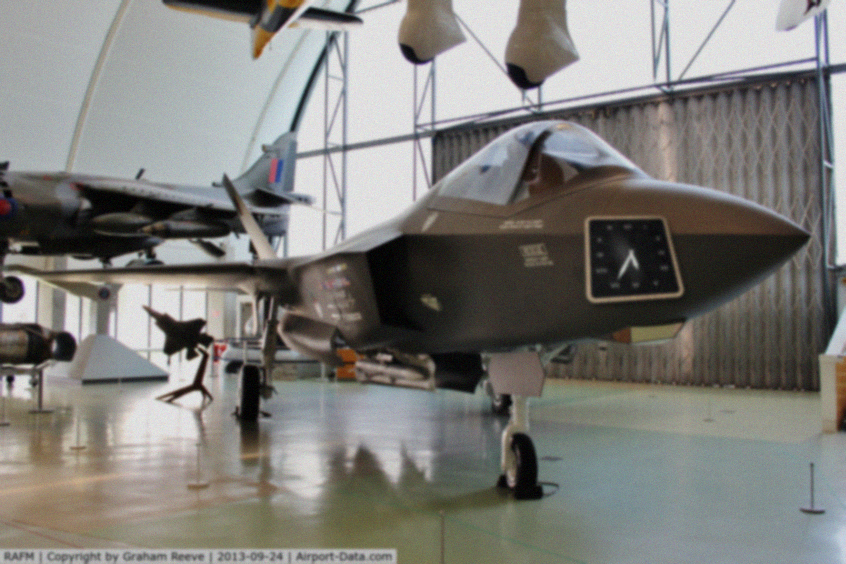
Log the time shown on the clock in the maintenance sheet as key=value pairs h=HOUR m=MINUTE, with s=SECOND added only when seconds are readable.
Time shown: h=5 m=35
